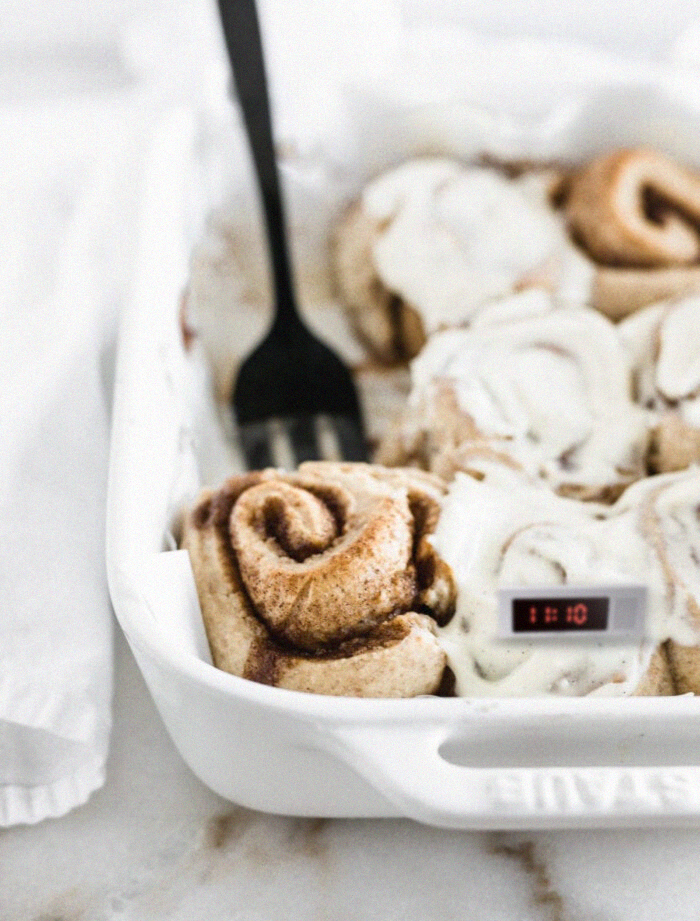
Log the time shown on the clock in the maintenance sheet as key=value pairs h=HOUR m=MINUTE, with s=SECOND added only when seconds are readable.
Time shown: h=11 m=10
